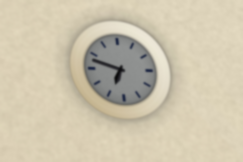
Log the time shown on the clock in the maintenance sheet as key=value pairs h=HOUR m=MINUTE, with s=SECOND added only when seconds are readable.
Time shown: h=6 m=48
